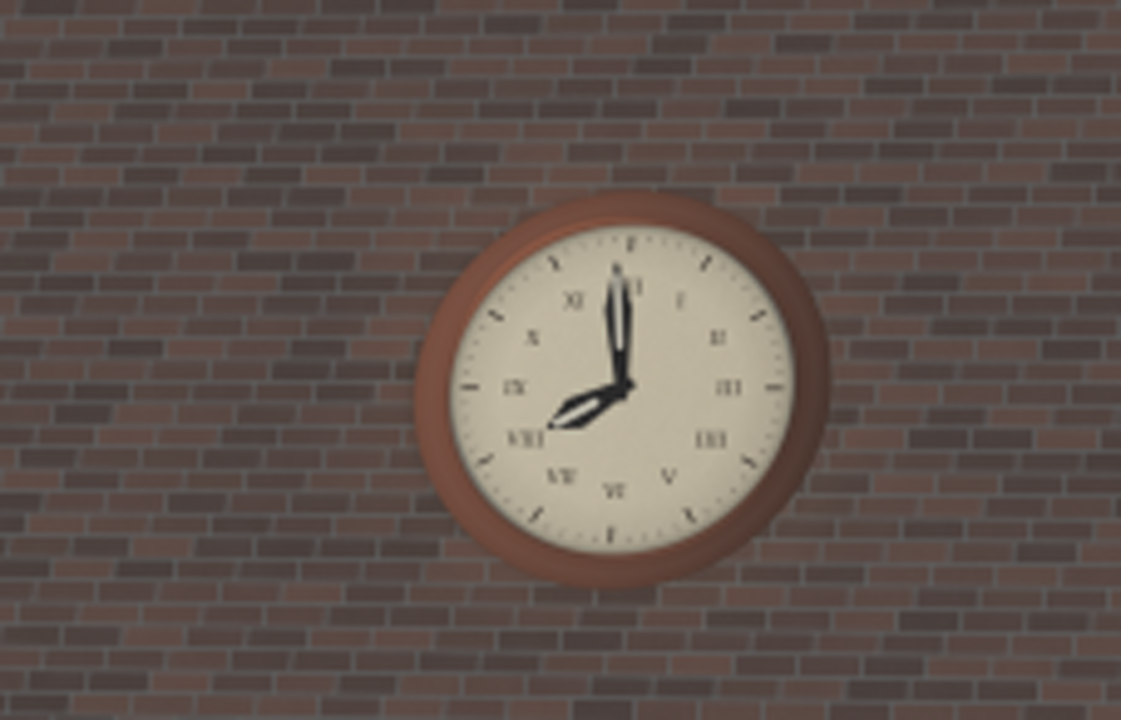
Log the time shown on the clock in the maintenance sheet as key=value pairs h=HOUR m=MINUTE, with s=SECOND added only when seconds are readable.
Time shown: h=7 m=59
